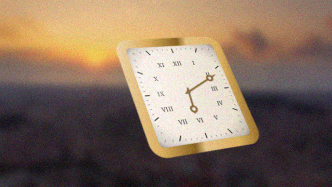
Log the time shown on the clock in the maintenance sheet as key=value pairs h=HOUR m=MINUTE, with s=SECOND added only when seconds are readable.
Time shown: h=6 m=11
